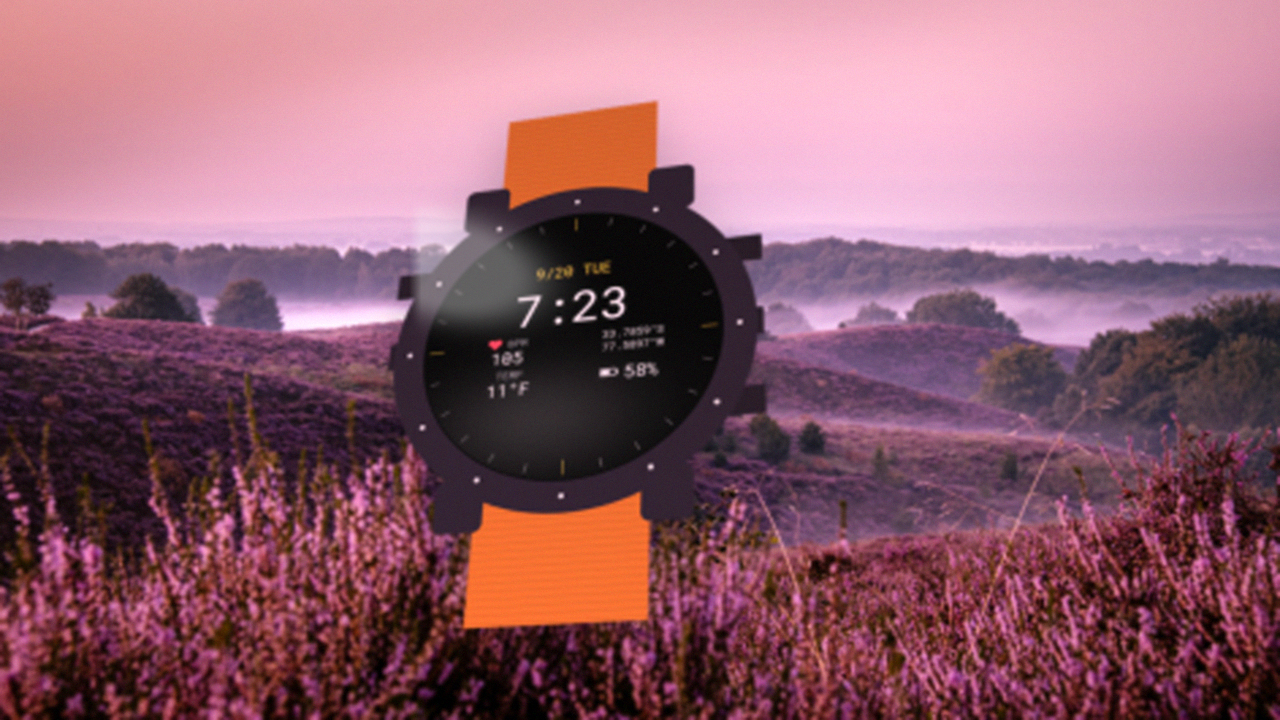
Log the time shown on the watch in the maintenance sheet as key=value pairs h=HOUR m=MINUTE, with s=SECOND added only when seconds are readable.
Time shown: h=7 m=23
